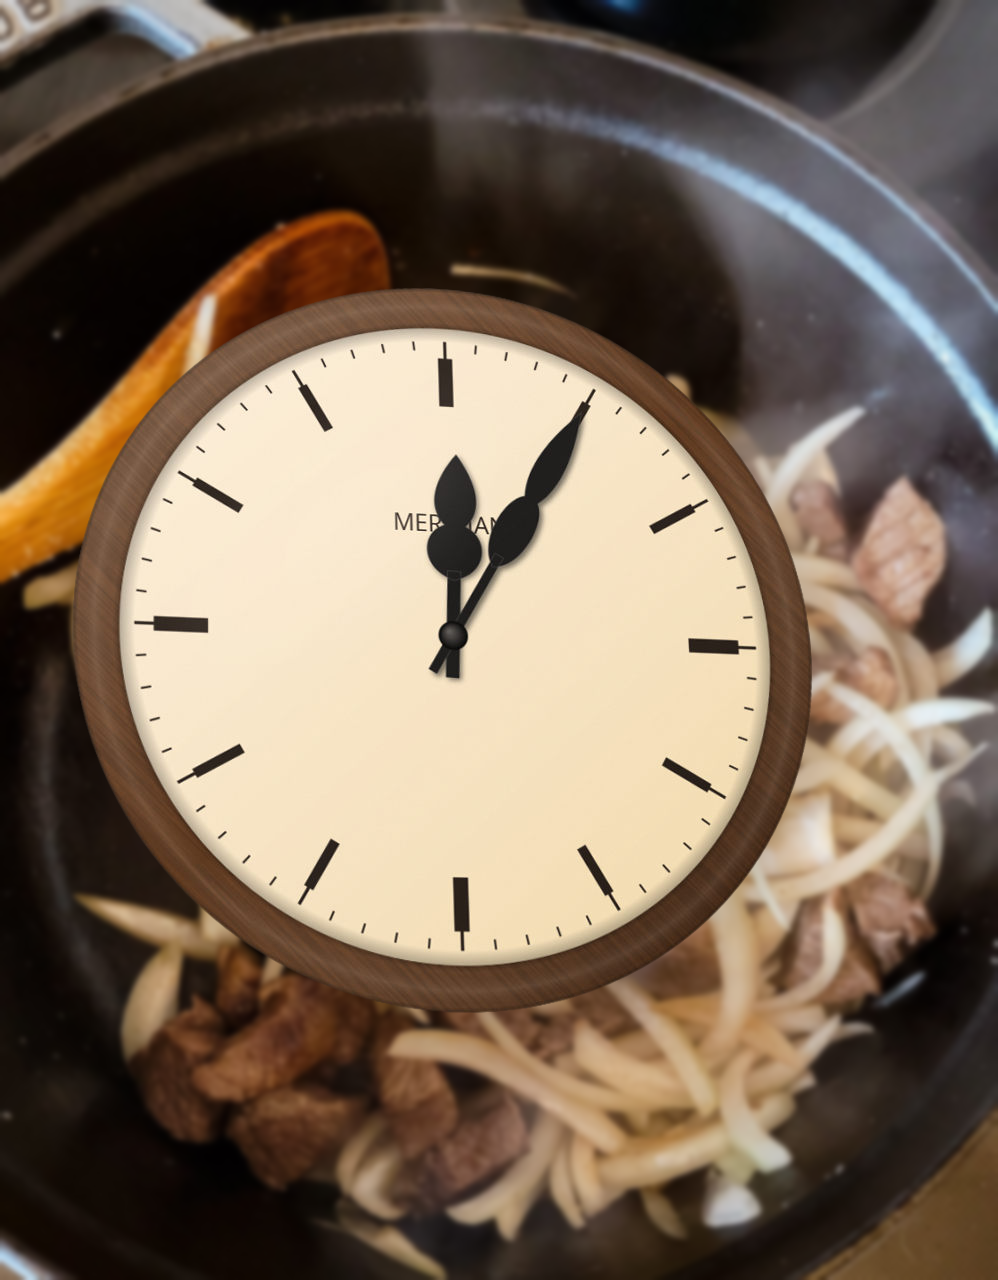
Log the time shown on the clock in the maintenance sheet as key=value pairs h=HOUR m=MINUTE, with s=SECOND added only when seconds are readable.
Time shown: h=12 m=5
